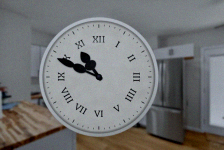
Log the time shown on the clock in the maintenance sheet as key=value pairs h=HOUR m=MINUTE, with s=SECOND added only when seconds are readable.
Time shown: h=10 m=49
